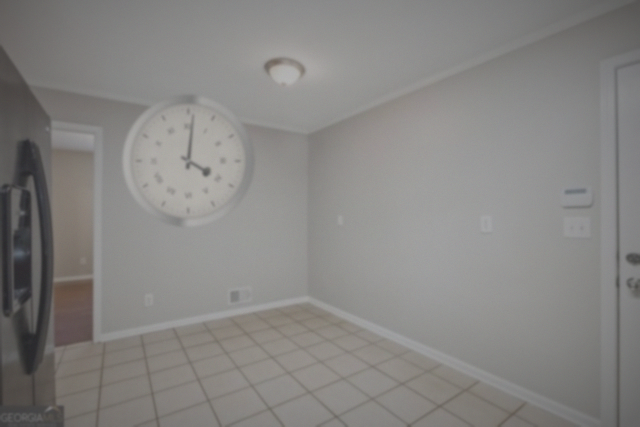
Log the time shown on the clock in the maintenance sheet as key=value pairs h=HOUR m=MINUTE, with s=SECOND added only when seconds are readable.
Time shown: h=4 m=1
